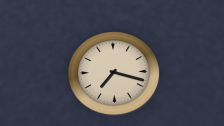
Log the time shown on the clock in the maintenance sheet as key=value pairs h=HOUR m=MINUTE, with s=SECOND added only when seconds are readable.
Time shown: h=7 m=18
